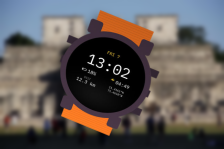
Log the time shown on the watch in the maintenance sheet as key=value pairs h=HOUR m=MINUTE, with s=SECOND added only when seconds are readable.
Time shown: h=13 m=2
